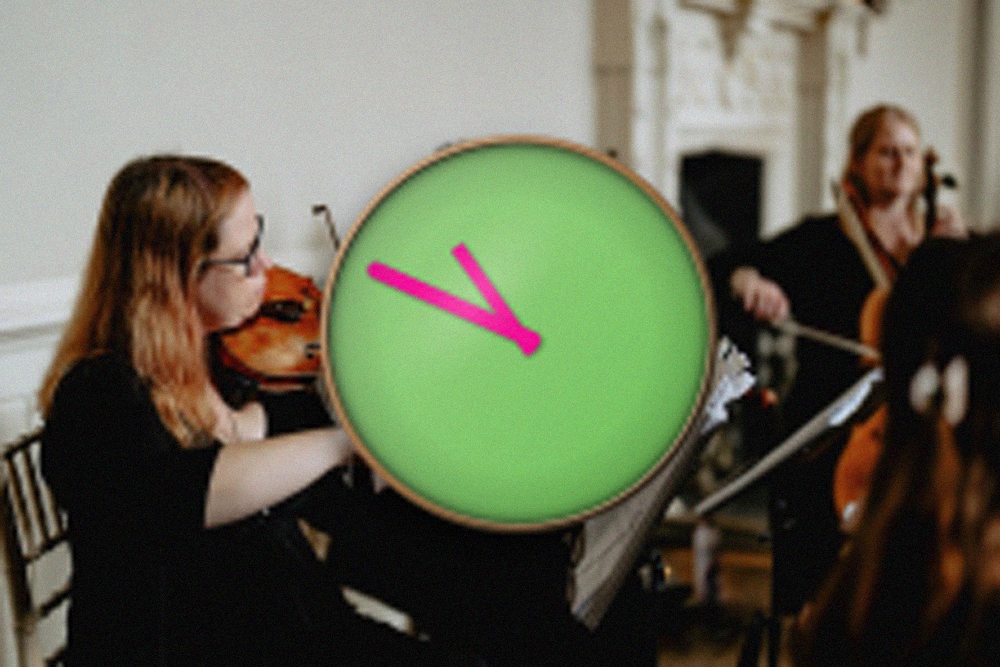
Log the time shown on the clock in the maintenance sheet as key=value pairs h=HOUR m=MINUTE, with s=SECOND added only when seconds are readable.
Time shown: h=10 m=49
